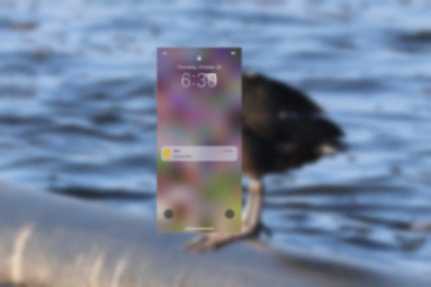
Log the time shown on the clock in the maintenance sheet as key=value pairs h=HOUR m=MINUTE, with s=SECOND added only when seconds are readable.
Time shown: h=6 m=30
